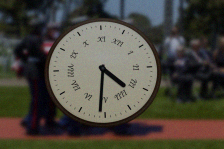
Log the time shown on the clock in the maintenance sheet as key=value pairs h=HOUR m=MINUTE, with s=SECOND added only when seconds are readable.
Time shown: h=3 m=26
